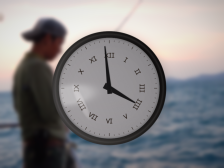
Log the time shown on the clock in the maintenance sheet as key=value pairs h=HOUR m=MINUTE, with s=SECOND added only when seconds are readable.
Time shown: h=3 m=59
